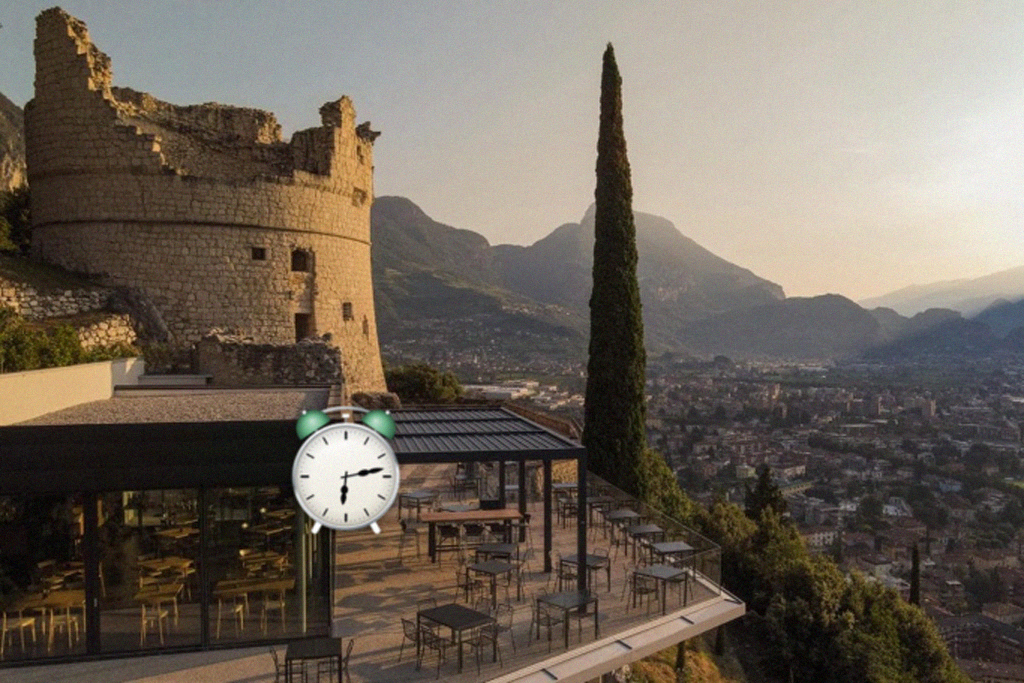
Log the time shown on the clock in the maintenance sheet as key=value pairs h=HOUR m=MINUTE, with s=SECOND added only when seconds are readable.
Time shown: h=6 m=13
